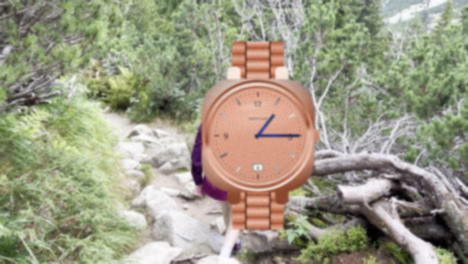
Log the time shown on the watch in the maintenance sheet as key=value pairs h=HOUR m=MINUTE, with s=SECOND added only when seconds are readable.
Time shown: h=1 m=15
